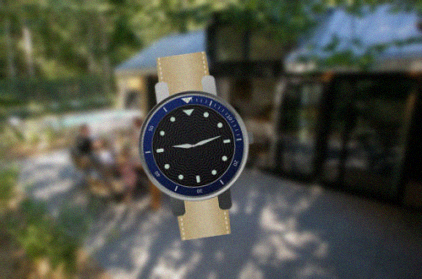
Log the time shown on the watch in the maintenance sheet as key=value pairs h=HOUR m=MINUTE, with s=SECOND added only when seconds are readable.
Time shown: h=9 m=13
